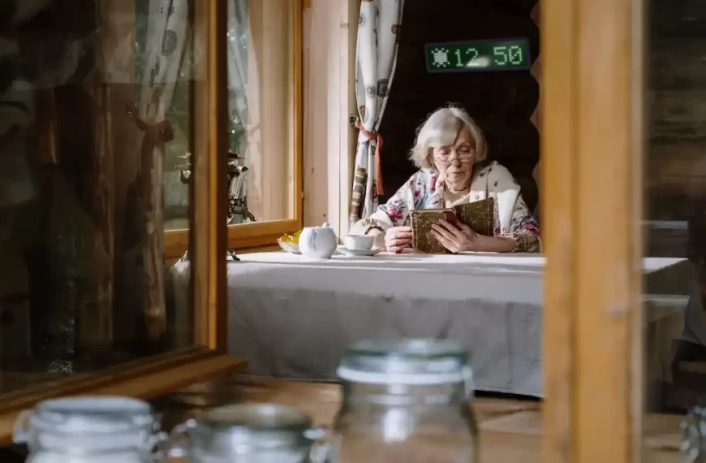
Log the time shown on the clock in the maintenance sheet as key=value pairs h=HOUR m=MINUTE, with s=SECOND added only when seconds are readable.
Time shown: h=12 m=50
